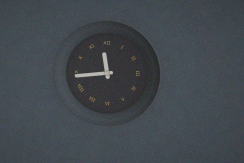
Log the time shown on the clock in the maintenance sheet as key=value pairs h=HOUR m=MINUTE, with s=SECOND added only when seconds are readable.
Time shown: h=11 m=44
